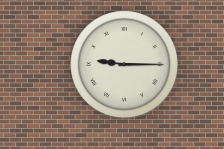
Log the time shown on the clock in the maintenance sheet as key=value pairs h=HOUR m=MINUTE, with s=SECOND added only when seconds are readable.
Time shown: h=9 m=15
